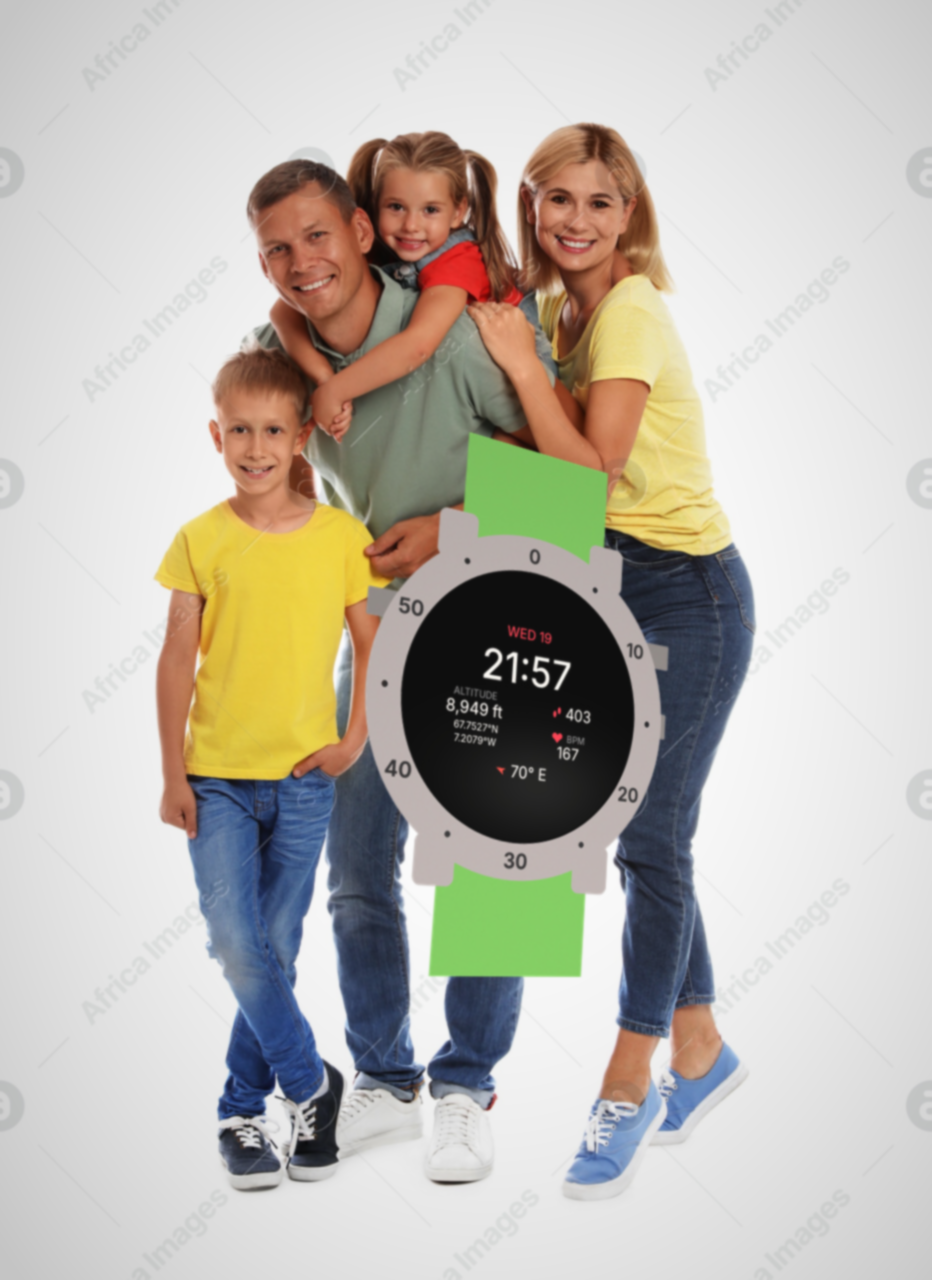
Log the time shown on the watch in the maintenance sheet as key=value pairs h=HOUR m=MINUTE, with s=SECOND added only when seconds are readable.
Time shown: h=21 m=57
